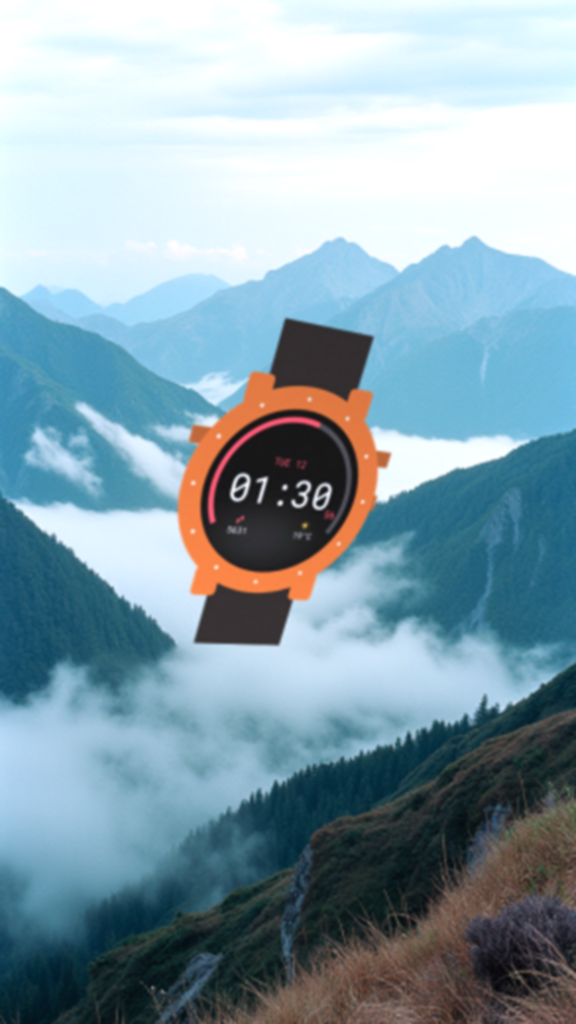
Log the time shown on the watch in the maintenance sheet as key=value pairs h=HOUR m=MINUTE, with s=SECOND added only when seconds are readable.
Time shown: h=1 m=30
